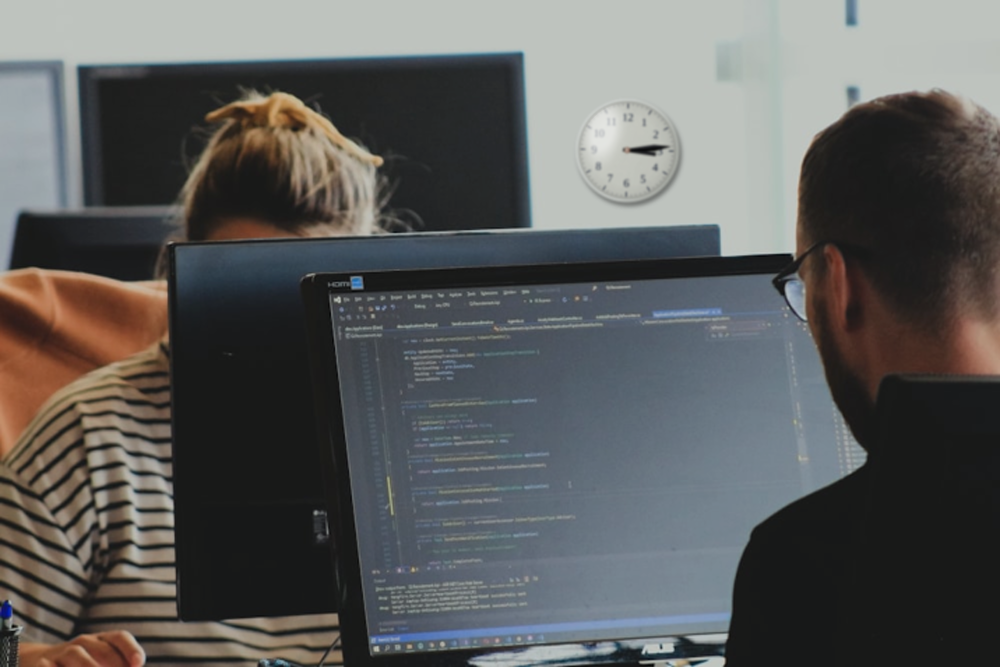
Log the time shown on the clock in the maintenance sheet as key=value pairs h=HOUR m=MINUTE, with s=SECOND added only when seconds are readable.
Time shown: h=3 m=14
